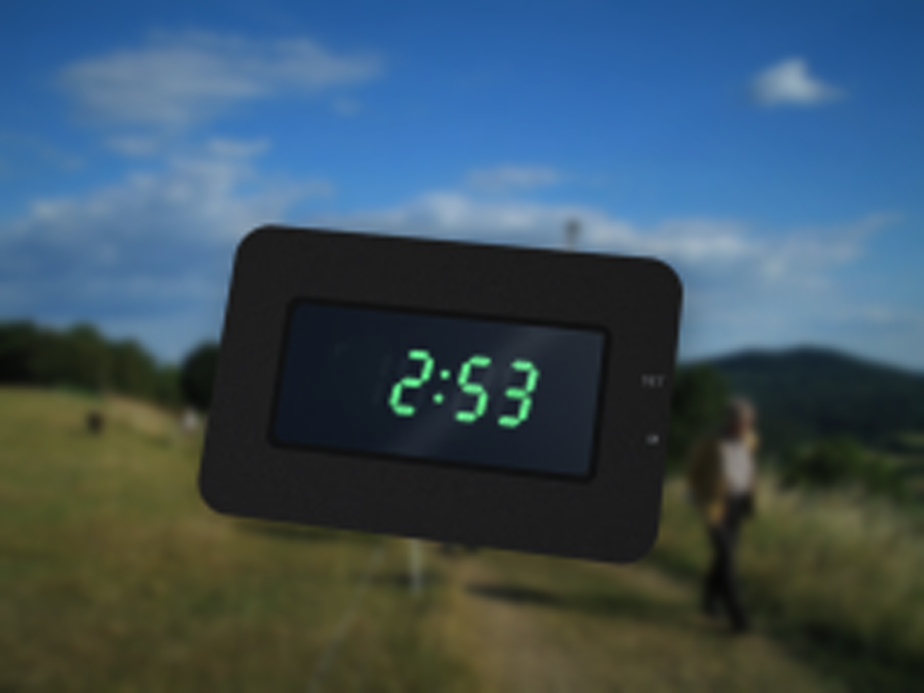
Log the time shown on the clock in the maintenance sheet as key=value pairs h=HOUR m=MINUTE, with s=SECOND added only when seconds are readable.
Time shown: h=2 m=53
